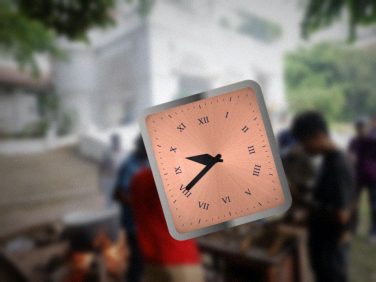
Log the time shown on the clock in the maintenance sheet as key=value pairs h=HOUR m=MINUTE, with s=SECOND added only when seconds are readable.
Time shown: h=9 m=40
